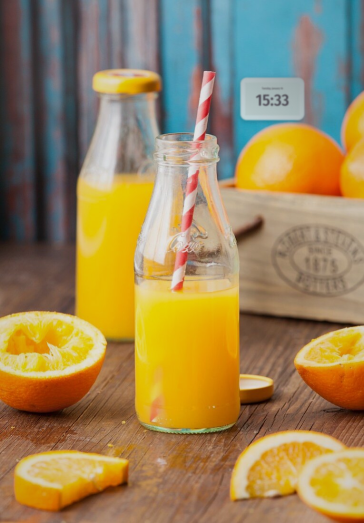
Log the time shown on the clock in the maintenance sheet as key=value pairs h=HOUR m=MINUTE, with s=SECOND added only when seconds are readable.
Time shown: h=15 m=33
